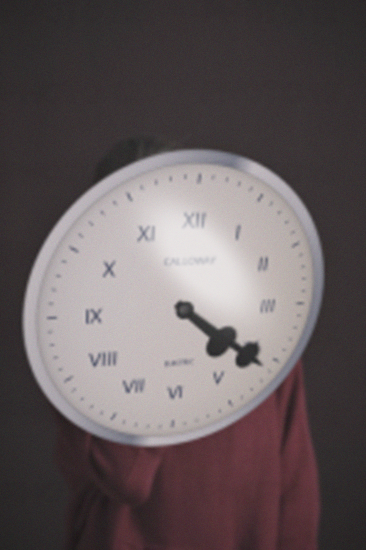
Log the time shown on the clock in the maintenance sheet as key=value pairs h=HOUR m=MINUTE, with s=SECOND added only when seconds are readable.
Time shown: h=4 m=21
